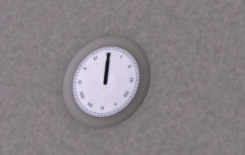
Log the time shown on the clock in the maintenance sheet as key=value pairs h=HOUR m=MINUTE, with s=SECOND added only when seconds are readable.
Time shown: h=12 m=0
